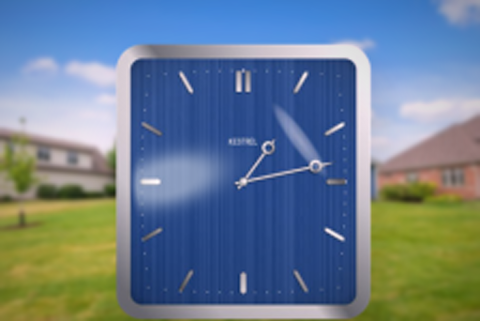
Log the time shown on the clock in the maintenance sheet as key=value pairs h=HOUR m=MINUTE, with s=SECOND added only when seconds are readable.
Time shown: h=1 m=13
